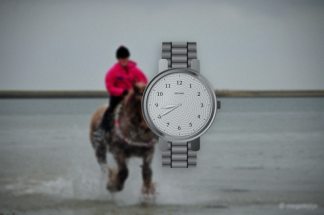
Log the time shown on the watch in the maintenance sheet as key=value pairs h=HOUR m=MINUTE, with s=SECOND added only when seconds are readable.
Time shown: h=8 m=40
